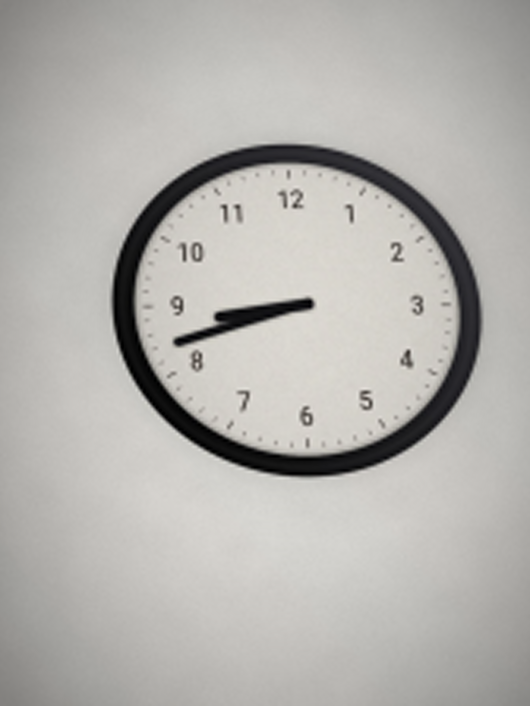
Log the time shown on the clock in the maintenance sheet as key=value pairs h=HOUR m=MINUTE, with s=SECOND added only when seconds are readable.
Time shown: h=8 m=42
